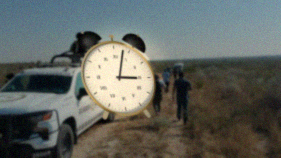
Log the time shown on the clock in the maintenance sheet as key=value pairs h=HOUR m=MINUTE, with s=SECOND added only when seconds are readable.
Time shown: h=3 m=3
